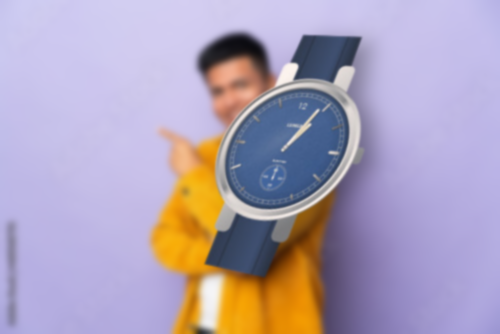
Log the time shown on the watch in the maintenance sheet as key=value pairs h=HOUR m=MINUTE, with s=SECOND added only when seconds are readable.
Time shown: h=1 m=4
